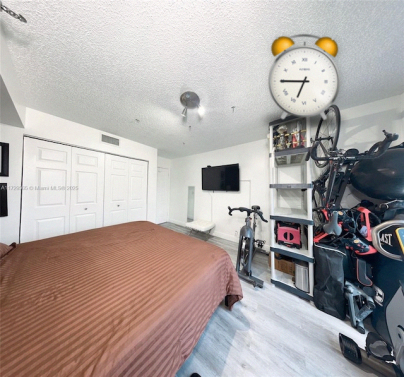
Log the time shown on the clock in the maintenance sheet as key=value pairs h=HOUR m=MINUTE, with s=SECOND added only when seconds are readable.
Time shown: h=6 m=45
